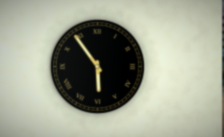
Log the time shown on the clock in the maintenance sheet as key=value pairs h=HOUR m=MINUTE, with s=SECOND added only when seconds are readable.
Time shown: h=5 m=54
